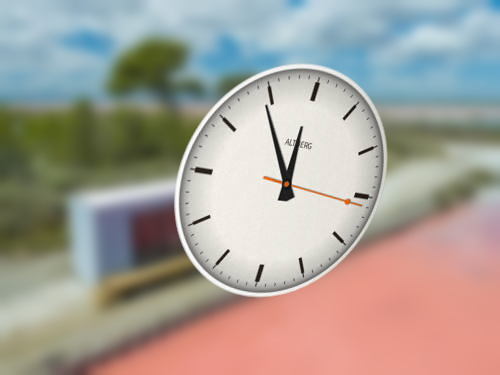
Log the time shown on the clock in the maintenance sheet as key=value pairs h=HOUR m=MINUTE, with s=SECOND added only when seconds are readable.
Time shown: h=11 m=54 s=16
